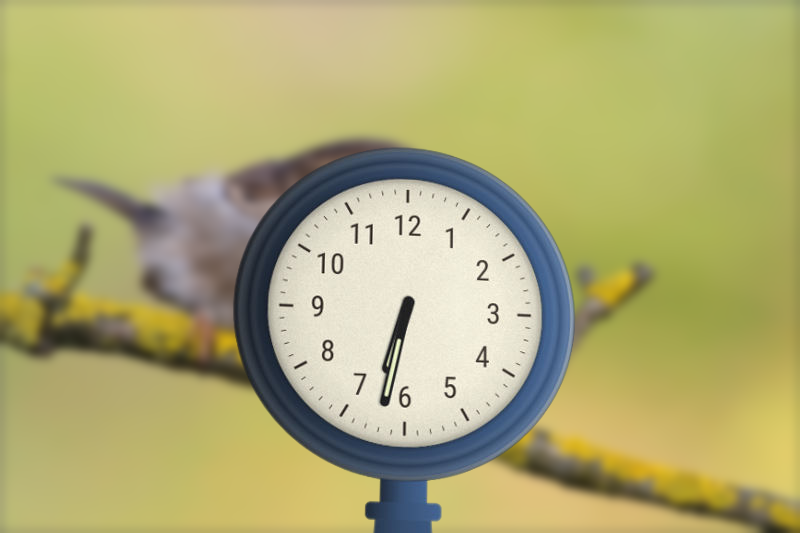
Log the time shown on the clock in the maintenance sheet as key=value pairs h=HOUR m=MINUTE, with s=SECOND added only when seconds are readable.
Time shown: h=6 m=32
